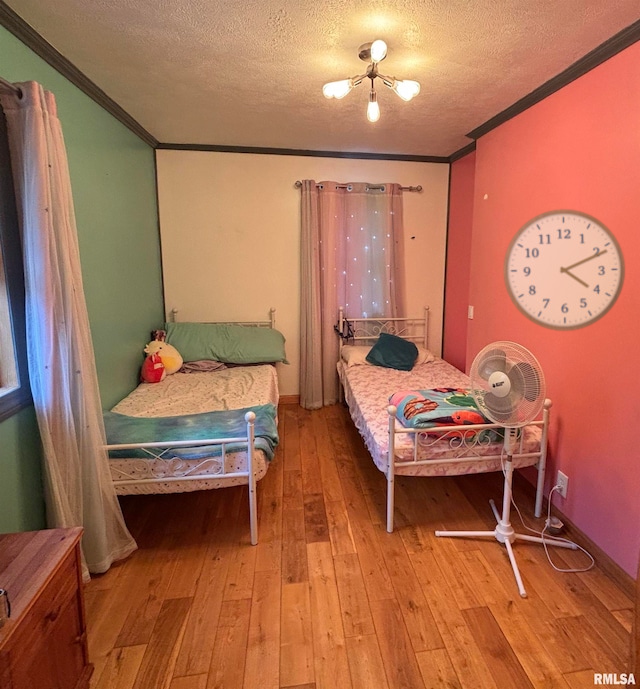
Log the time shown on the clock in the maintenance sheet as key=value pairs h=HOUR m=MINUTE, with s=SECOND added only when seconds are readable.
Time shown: h=4 m=11
